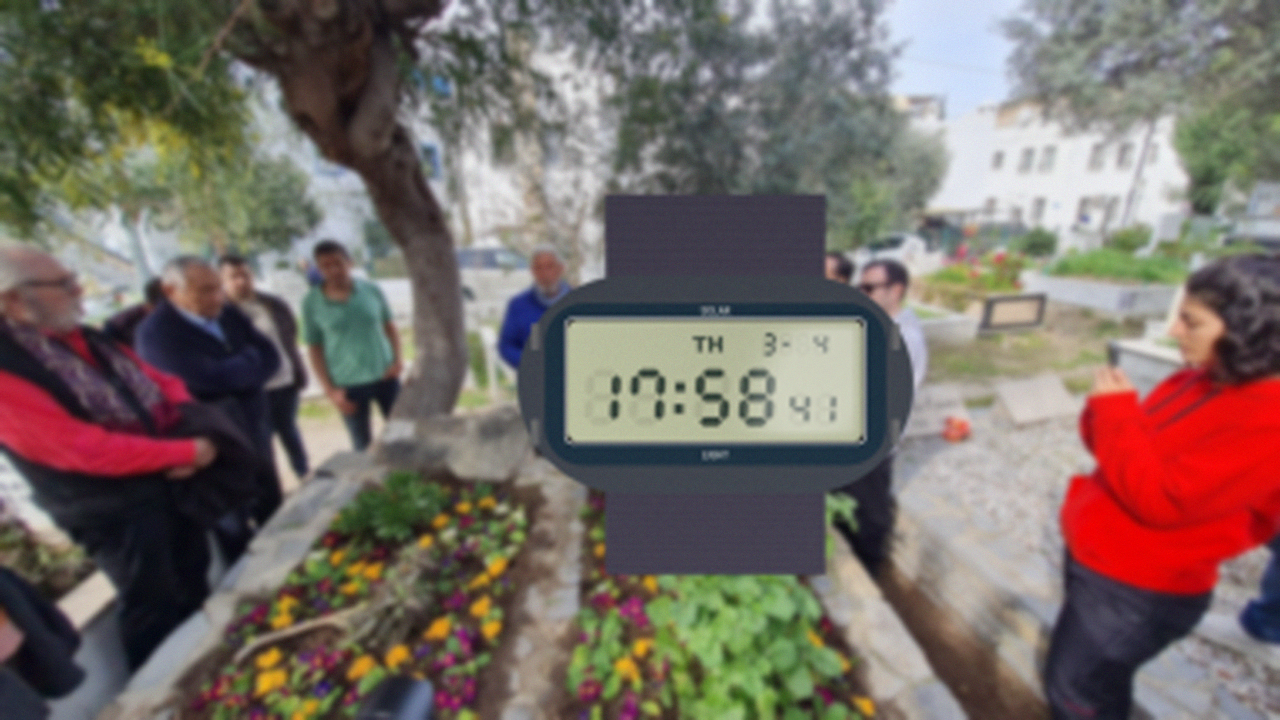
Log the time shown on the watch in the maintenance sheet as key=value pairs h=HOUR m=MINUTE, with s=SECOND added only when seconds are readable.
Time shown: h=17 m=58 s=41
